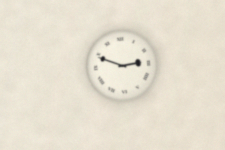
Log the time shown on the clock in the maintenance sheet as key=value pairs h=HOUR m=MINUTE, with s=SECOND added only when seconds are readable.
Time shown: h=2 m=49
